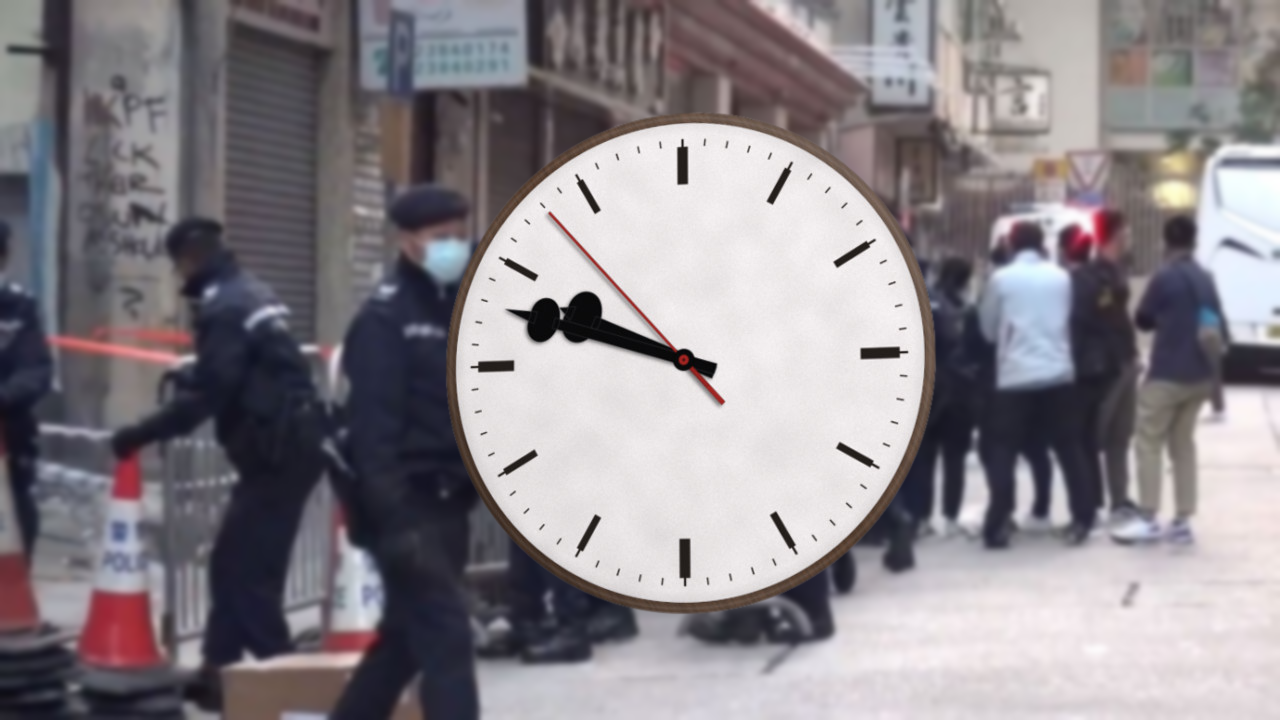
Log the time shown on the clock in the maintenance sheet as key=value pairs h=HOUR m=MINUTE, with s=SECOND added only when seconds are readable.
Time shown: h=9 m=47 s=53
